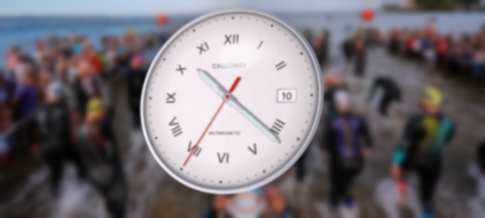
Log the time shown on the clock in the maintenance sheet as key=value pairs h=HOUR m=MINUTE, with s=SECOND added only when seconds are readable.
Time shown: h=10 m=21 s=35
